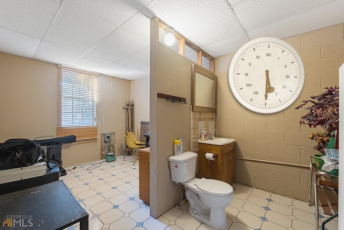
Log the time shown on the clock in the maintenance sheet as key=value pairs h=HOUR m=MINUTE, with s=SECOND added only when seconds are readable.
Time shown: h=5 m=30
